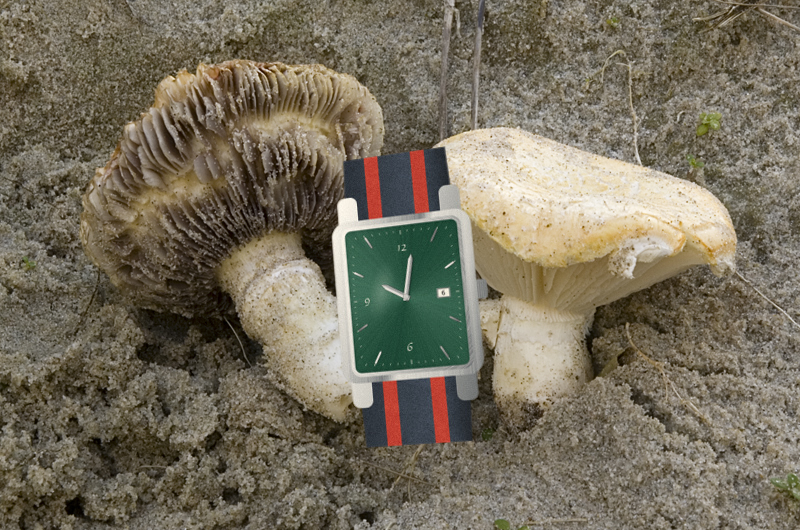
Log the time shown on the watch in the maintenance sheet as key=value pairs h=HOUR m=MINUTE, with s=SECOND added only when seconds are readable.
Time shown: h=10 m=2
